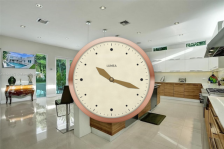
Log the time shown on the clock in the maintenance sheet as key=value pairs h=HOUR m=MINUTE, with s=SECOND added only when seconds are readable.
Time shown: h=10 m=18
